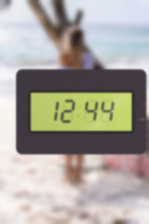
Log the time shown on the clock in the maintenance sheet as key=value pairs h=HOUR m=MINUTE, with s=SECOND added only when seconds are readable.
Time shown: h=12 m=44
